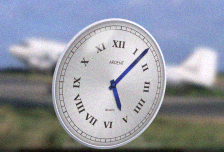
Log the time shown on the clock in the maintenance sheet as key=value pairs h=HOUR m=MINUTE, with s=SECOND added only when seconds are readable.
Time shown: h=5 m=7
